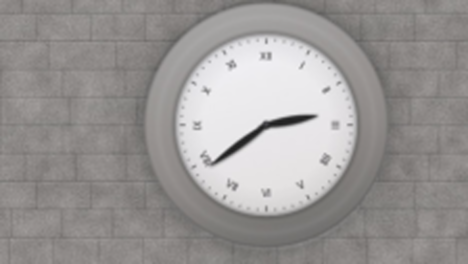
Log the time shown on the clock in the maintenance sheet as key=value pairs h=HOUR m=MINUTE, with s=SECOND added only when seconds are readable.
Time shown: h=2 m=39
